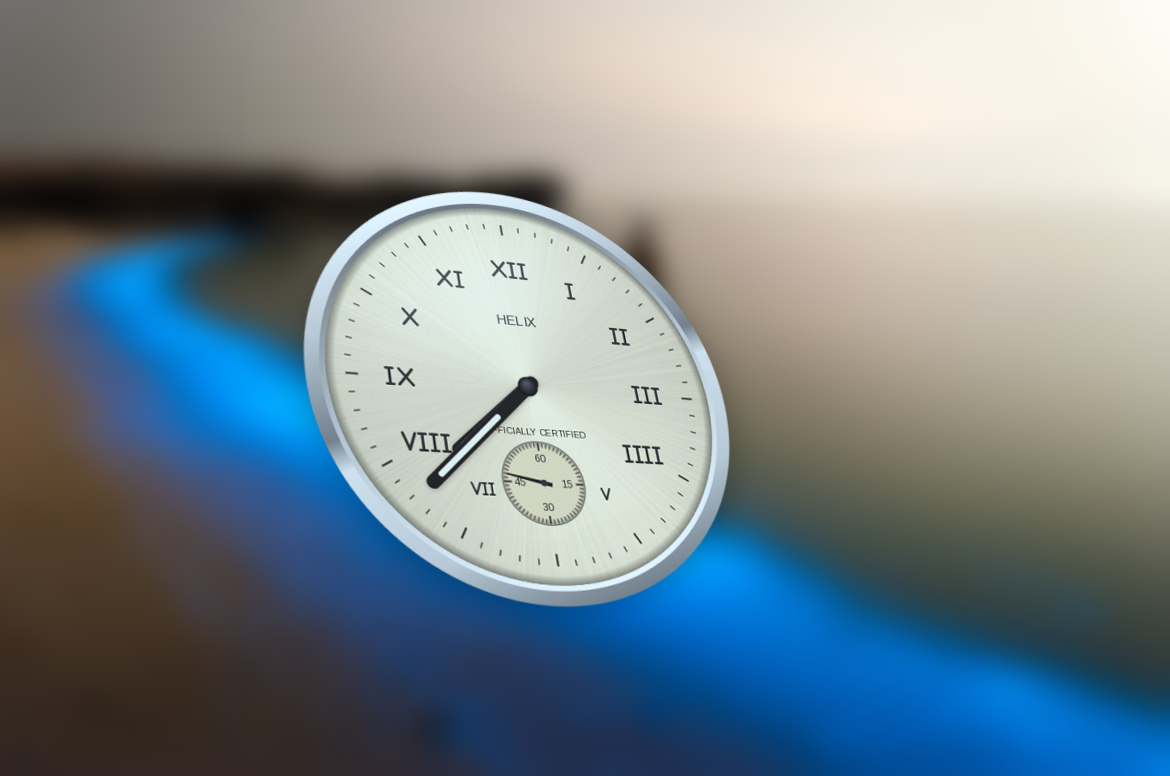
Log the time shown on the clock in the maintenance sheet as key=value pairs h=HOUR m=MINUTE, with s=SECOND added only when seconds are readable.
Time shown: h=7 m=37 s=47
